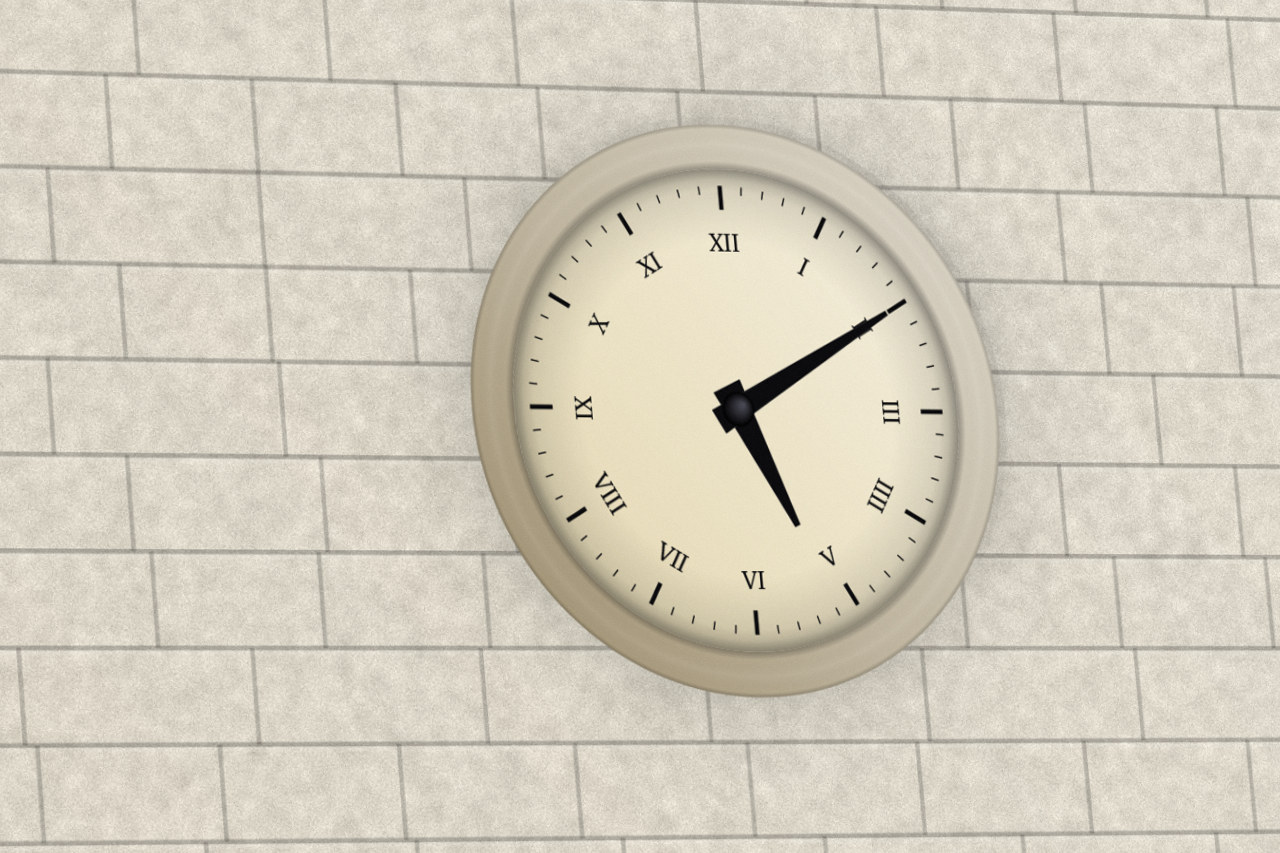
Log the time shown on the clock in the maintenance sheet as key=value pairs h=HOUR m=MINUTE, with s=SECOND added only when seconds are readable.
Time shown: h=5 m=10
